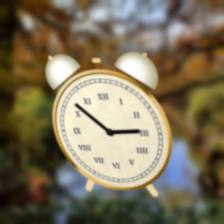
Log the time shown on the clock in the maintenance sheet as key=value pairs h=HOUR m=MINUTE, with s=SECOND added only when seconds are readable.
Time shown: h=2 m=52
